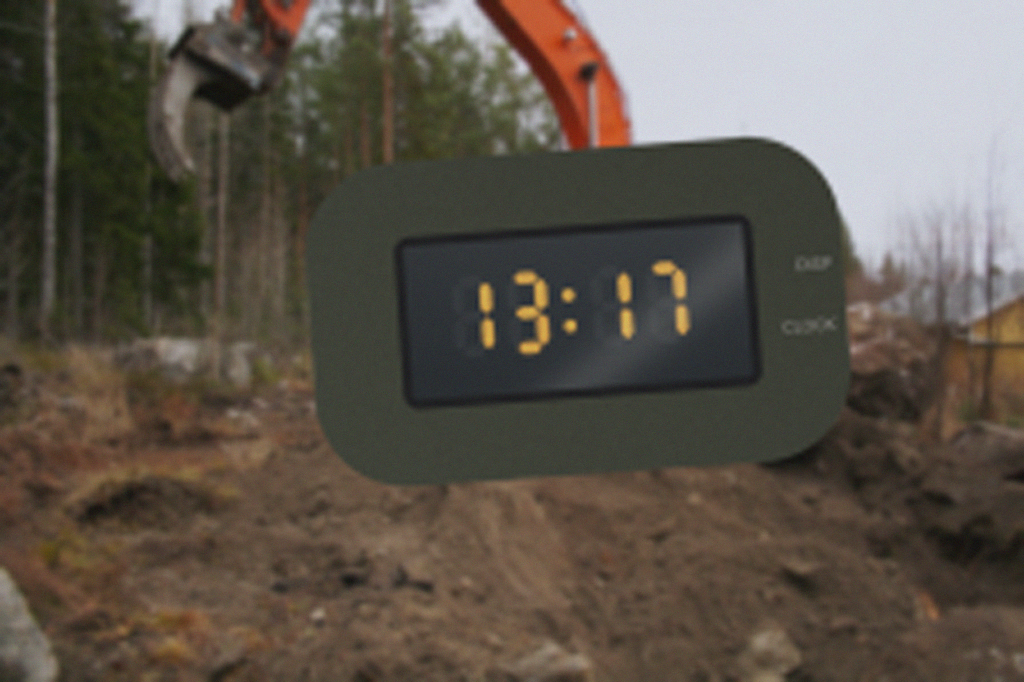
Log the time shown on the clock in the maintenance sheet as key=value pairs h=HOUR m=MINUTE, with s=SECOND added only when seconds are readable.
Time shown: h=13 m=17
